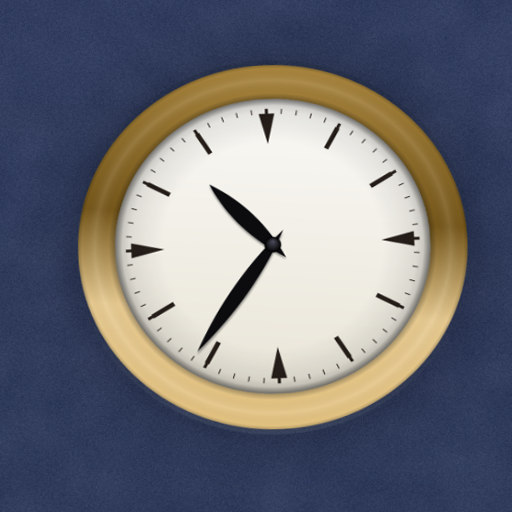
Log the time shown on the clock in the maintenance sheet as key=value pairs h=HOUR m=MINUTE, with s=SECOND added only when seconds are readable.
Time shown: h=10 m=36
